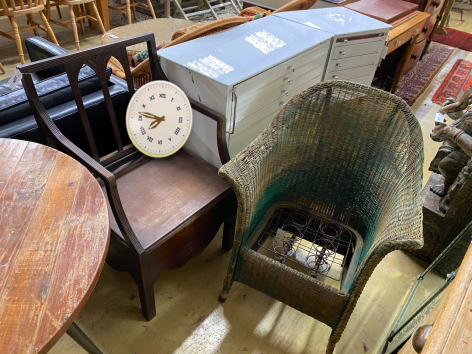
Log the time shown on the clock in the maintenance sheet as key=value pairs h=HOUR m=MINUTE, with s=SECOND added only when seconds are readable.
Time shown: h=7 m=47
